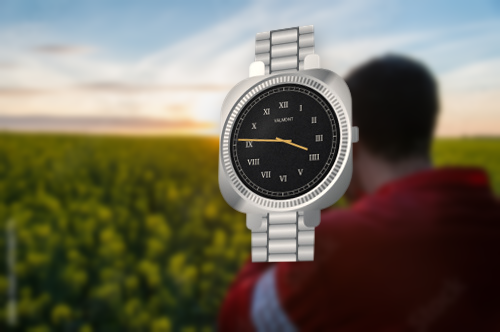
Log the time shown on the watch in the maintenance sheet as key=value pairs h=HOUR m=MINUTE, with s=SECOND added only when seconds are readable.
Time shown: h=3 m=46
